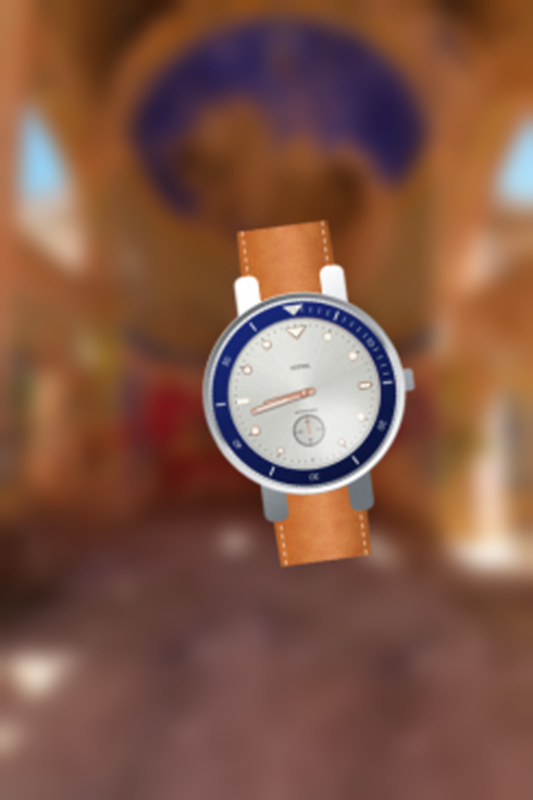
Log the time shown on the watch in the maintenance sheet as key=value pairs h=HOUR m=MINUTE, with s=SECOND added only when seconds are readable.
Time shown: h=8 m=43
